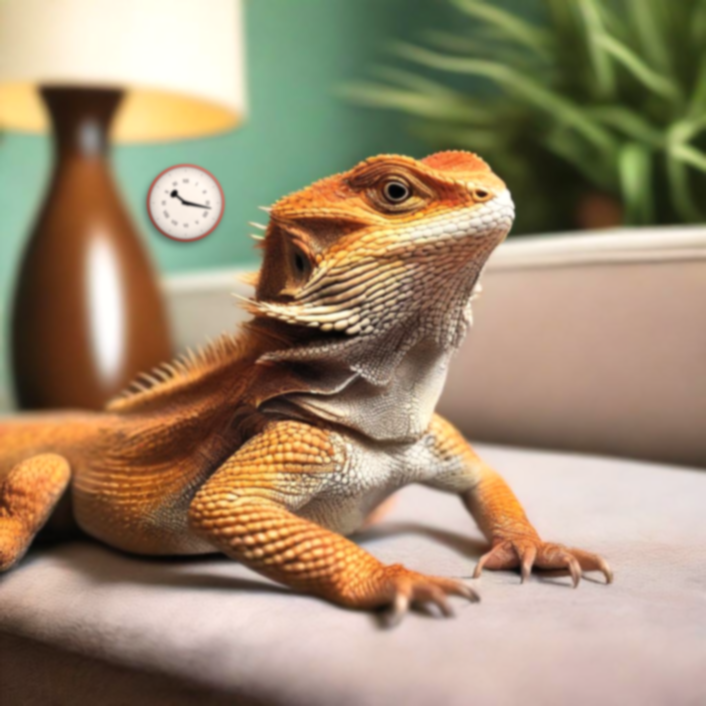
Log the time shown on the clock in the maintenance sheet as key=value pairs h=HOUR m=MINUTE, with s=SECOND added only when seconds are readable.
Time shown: h=10 m=17
